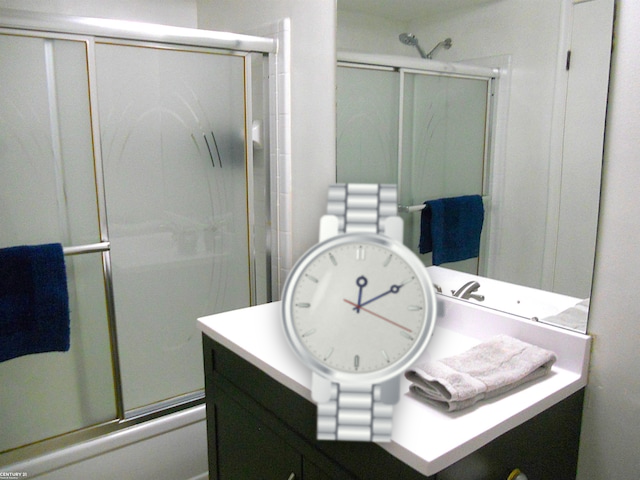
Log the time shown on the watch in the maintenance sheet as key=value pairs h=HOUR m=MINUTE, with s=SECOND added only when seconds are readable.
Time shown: h=12 m=10 s=19
